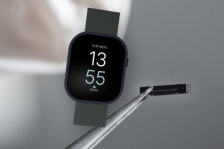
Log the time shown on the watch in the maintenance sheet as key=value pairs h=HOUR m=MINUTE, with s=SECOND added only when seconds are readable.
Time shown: h=13 m=55
